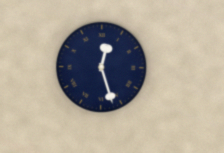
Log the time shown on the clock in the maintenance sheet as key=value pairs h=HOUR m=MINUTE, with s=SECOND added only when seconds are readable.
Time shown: h=12 m=27
